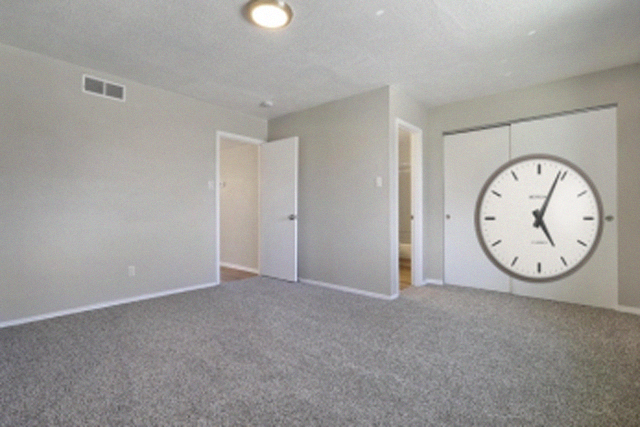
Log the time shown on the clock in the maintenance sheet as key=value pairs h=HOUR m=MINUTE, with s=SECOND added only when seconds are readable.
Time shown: h=5 m=4
